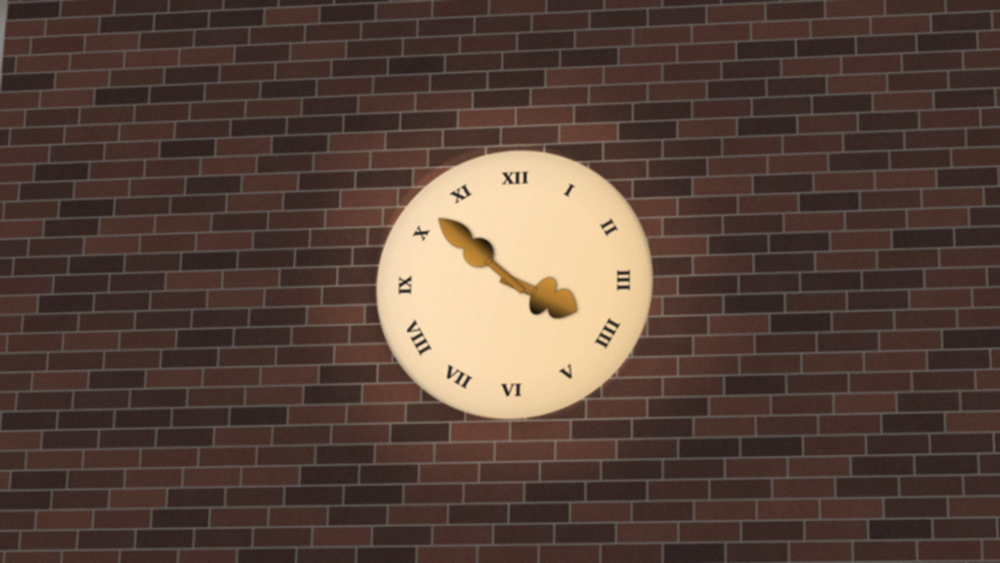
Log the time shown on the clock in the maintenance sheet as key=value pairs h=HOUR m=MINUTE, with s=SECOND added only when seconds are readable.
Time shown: h=3 m=52
